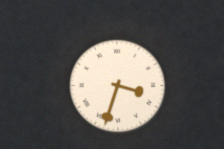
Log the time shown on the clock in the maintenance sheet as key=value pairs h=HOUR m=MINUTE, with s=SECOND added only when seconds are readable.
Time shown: h=3 m=33
